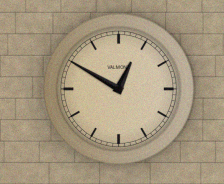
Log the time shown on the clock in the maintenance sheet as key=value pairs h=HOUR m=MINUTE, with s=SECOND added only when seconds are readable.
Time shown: h=12 m=50
